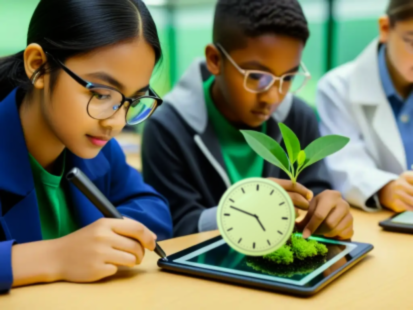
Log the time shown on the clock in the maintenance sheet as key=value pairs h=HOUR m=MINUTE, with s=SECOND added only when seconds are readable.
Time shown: h=4 m=48
